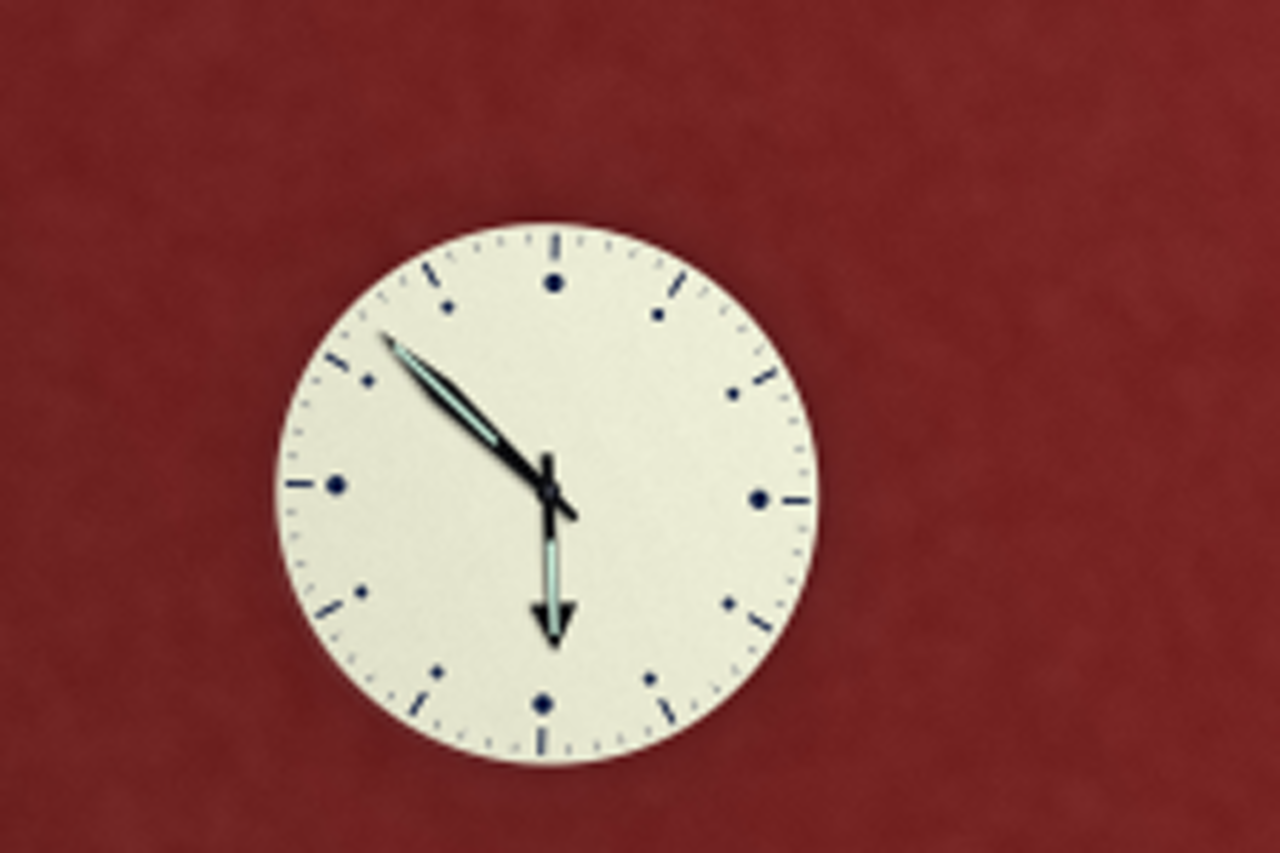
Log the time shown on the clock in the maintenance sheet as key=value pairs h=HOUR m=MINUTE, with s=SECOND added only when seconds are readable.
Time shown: h=5 m=52
